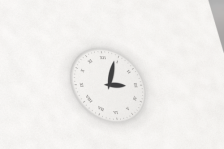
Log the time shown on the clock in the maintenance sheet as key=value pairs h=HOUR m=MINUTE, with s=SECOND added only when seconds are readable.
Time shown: h=3 m=4
